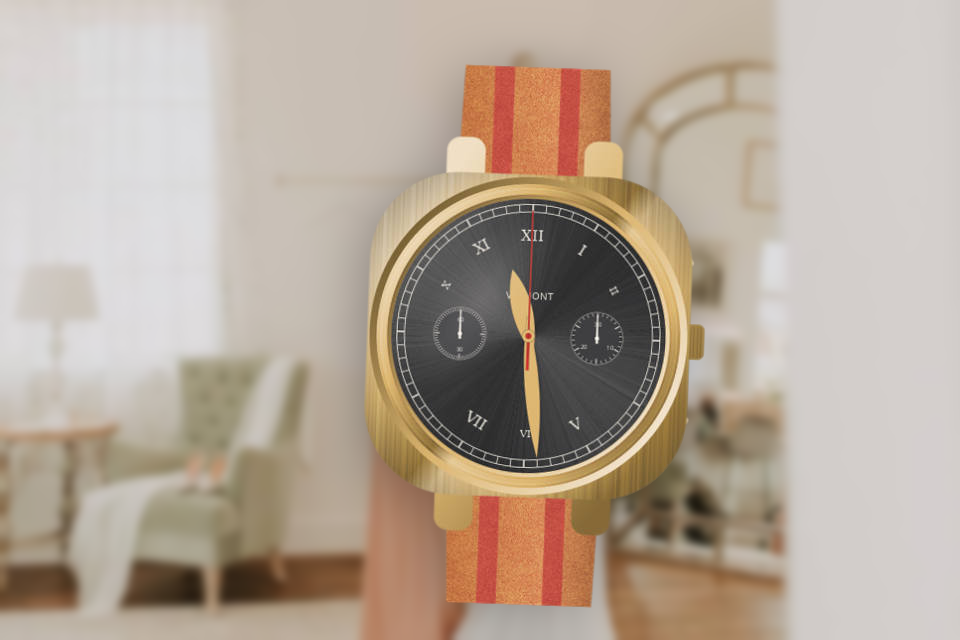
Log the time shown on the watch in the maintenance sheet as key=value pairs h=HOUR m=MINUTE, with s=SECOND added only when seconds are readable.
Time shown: h=11 m=29
